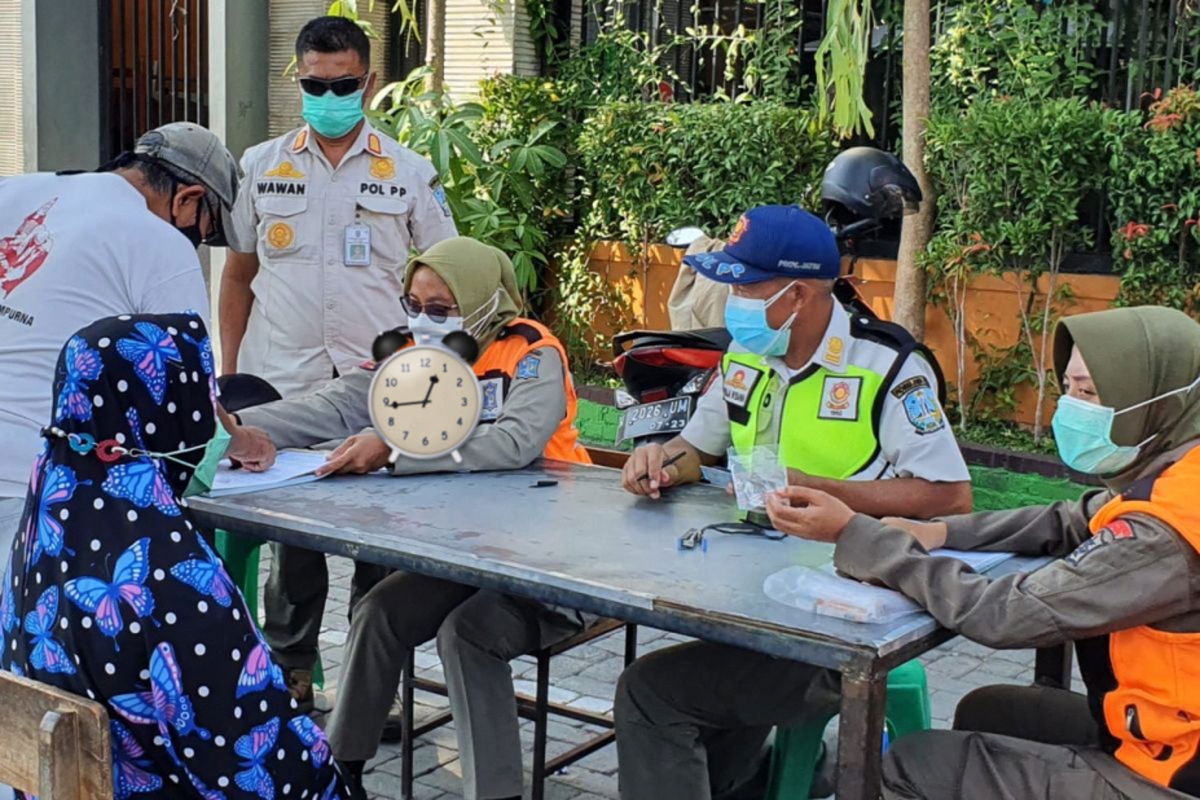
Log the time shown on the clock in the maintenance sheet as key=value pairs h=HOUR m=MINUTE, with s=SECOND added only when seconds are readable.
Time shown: h=12 m=44
